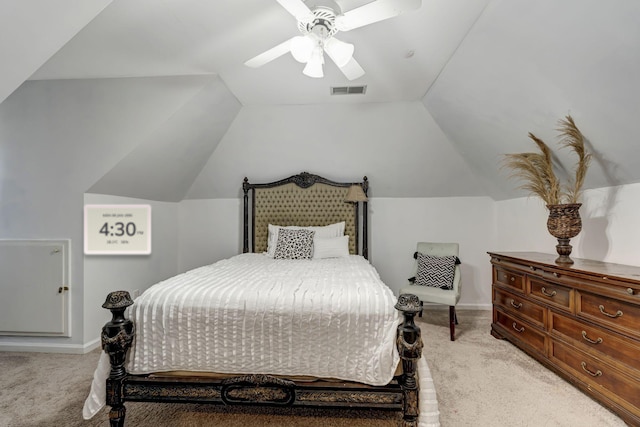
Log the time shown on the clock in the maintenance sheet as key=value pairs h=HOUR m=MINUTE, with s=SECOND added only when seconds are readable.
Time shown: h=4 m=30
